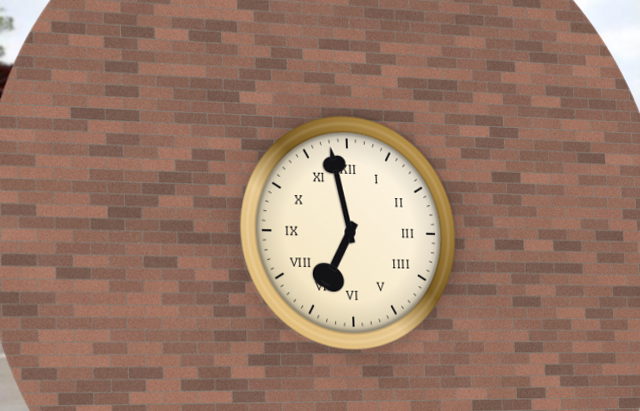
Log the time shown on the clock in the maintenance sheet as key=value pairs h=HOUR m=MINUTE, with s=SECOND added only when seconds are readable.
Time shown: h=6 m=58
